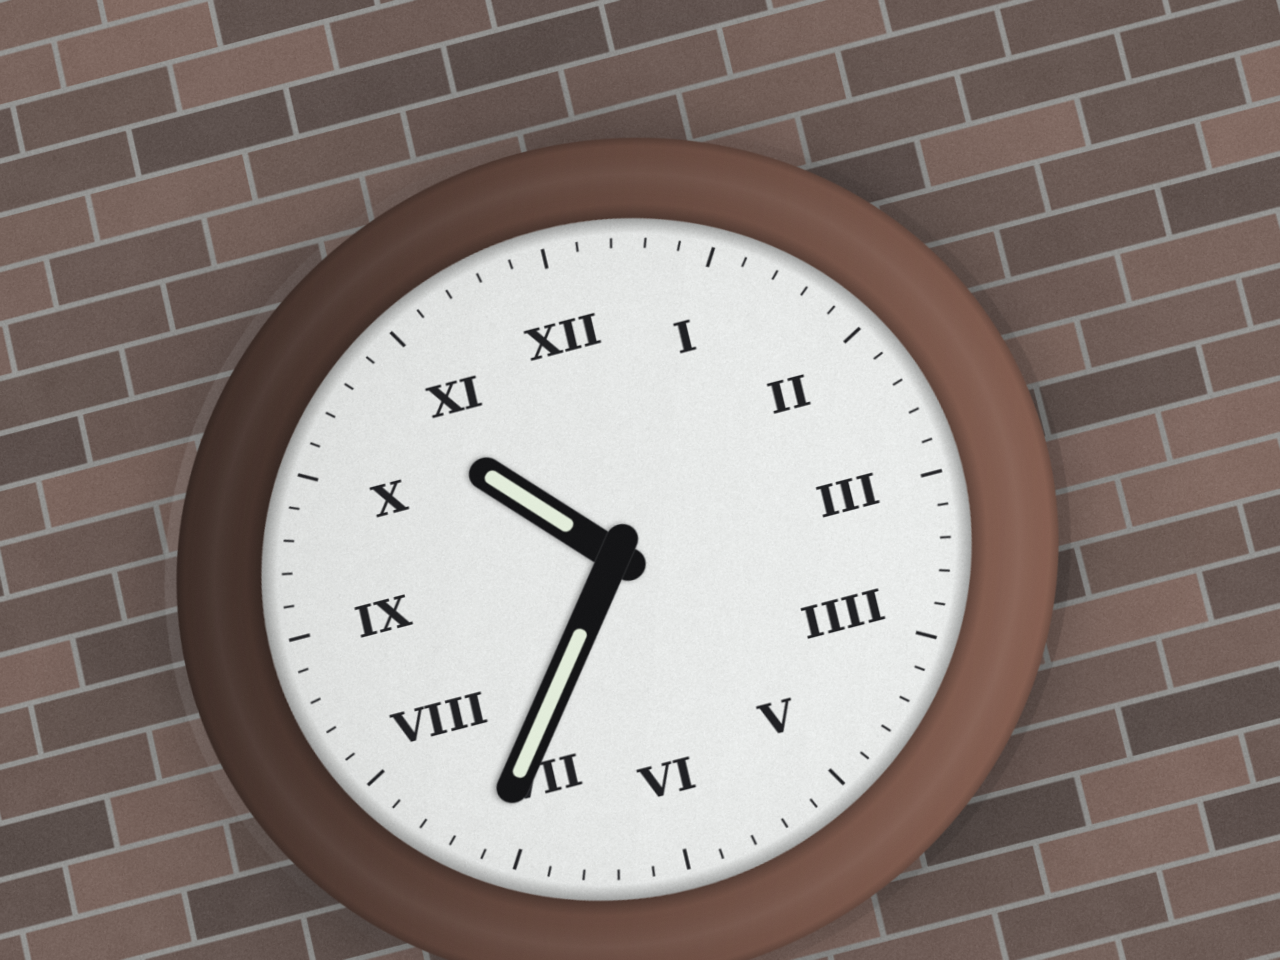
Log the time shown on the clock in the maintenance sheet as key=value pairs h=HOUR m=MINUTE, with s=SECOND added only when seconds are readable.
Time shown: h=10 m=36
